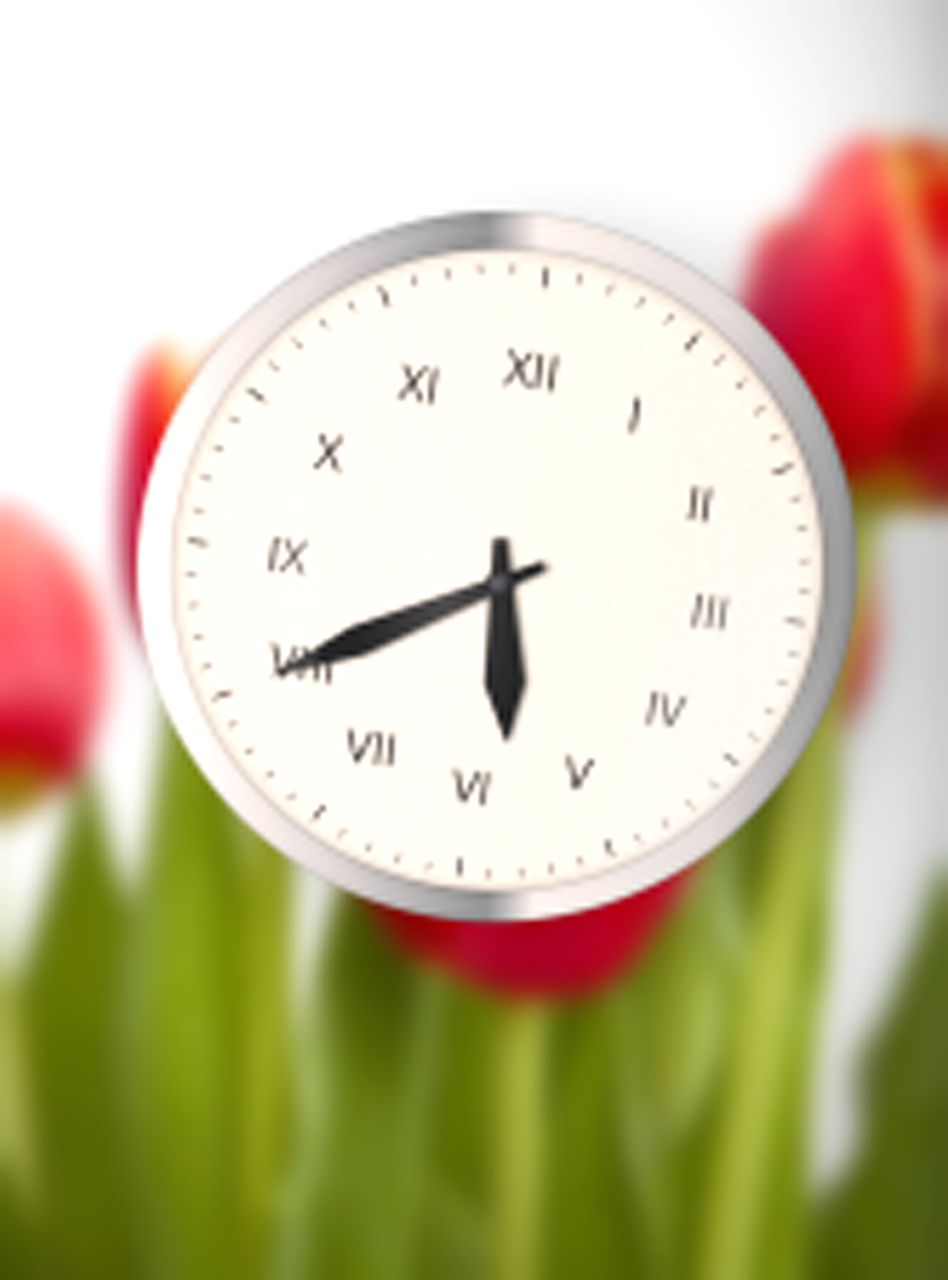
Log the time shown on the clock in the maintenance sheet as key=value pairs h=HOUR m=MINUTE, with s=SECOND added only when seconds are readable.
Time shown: h=5 m=40
